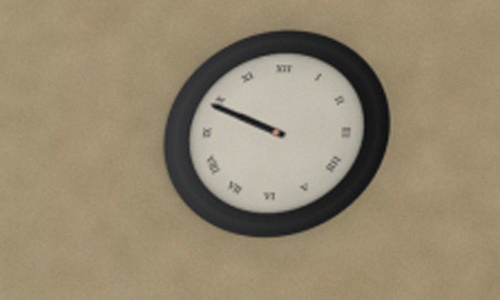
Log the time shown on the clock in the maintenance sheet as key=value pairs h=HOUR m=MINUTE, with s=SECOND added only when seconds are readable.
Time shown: h=9 m=49
